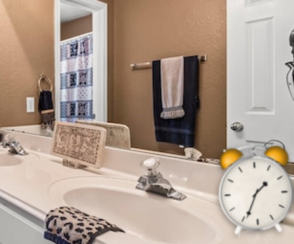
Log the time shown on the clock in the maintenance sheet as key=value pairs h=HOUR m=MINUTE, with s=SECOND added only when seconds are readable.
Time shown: h=1 m=34
